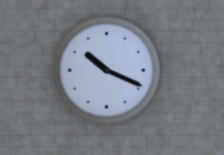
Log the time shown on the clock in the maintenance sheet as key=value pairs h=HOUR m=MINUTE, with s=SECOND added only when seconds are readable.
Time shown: h=10 m=19
